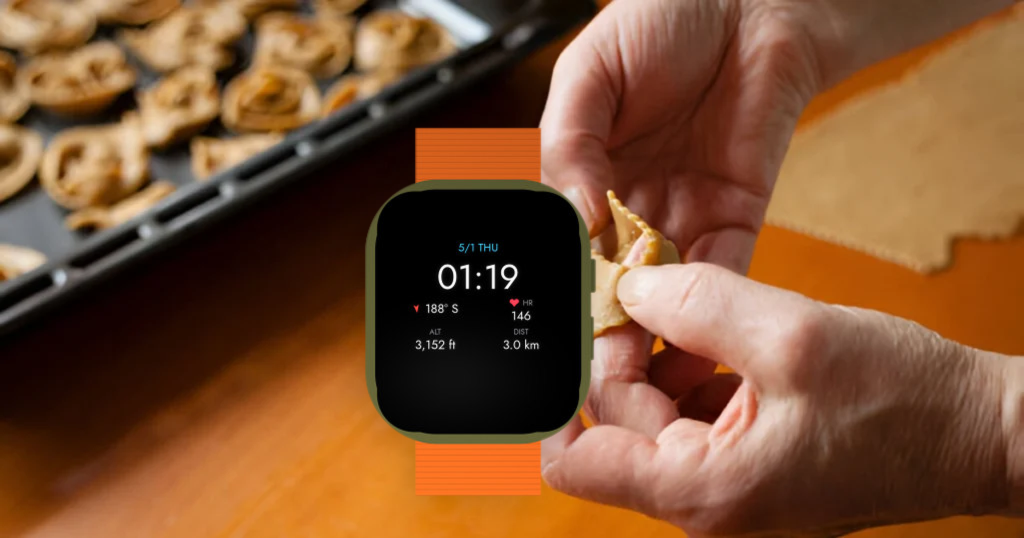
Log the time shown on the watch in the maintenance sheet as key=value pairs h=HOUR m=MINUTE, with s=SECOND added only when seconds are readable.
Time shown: h=1 m=19
